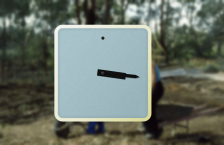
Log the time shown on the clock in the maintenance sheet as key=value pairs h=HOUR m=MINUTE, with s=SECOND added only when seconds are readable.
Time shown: h=3 m=16
